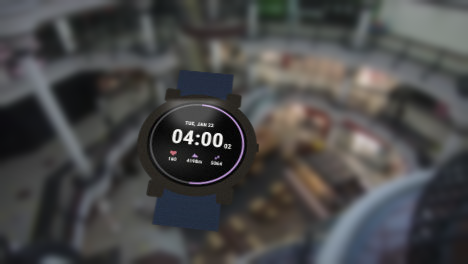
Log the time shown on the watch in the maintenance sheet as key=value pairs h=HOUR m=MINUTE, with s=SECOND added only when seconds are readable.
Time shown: h=4 m=0
